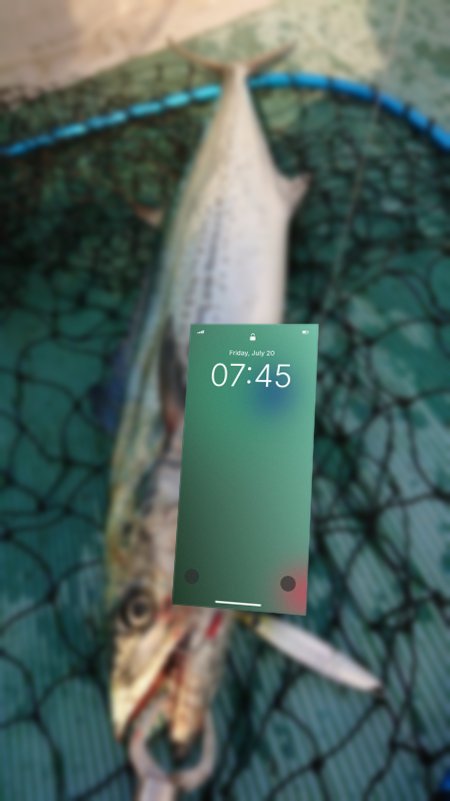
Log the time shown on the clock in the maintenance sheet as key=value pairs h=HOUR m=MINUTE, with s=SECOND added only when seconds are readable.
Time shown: h=7 m=45
